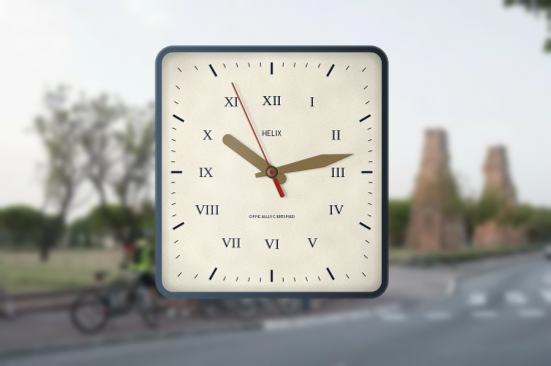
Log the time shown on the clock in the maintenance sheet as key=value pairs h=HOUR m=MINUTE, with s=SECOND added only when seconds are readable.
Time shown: h=10 m=12 s=56
